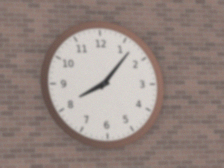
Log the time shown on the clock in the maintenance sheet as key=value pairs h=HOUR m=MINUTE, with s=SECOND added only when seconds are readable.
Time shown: h=8 m=7
